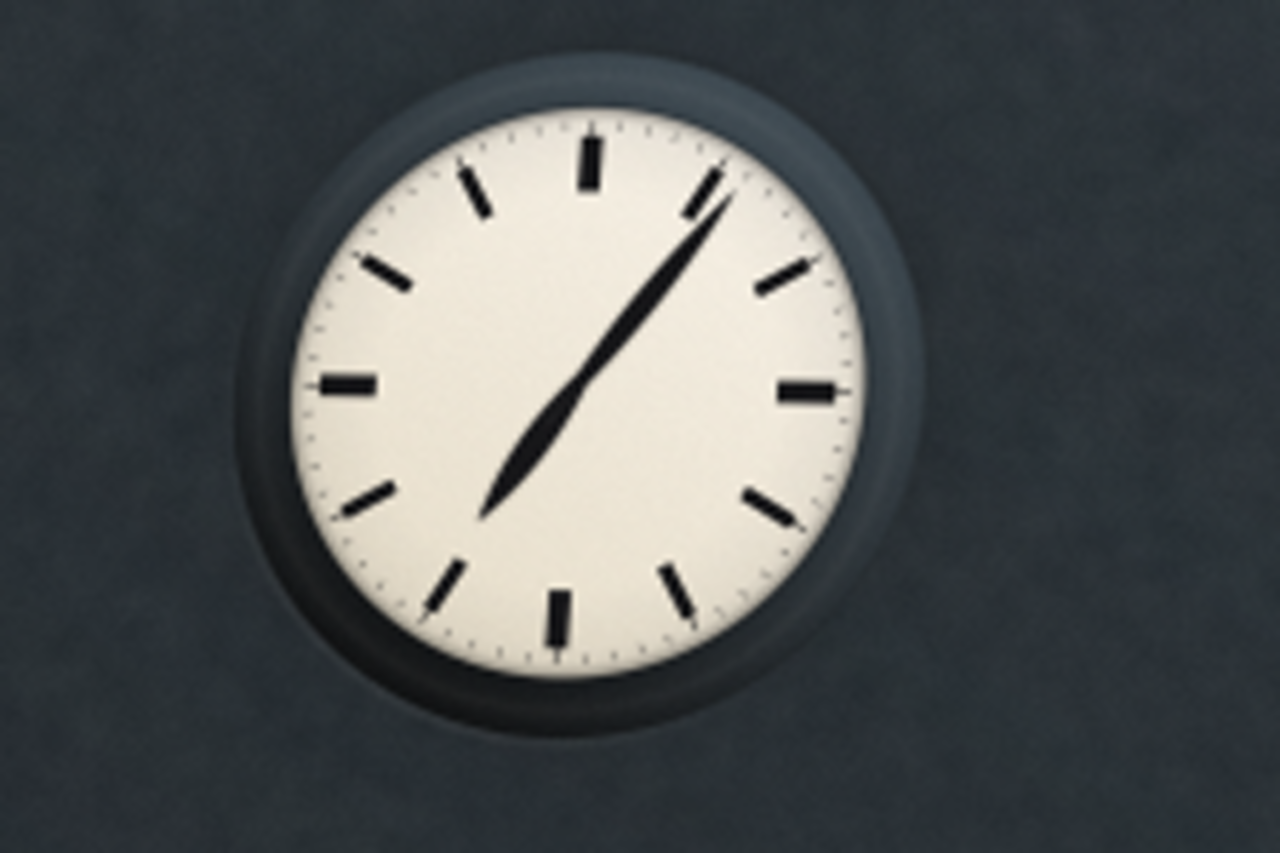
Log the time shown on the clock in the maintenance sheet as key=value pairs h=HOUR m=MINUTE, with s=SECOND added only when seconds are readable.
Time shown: h=7 m=6
